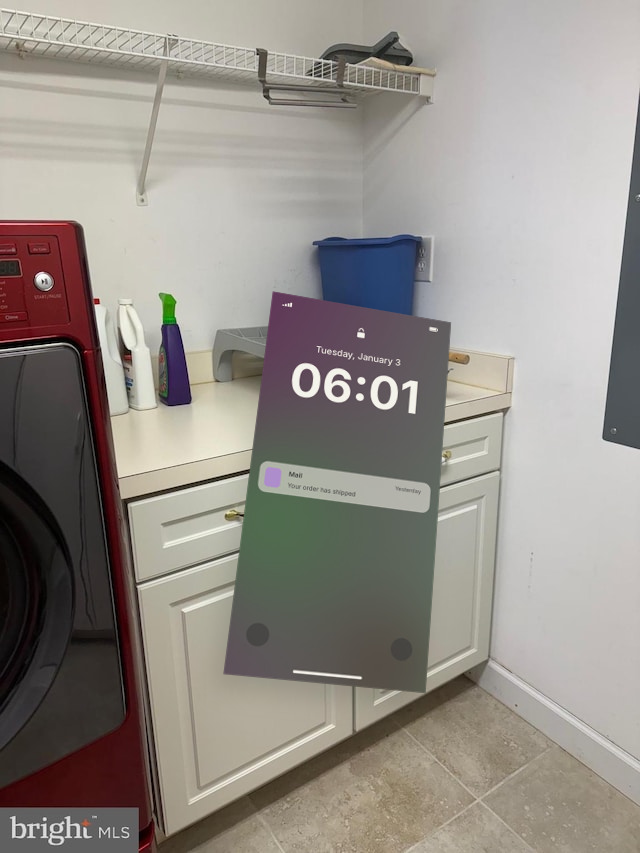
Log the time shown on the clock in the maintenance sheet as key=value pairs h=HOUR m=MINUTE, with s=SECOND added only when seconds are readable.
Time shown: h=6 m=1
